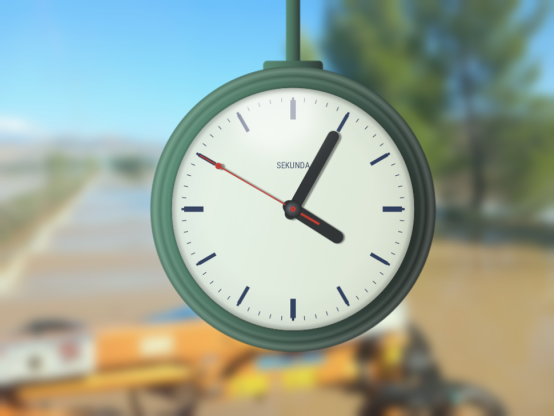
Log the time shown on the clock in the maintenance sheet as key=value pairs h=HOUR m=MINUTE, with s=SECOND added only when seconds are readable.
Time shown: h=4 m=4 s=50
